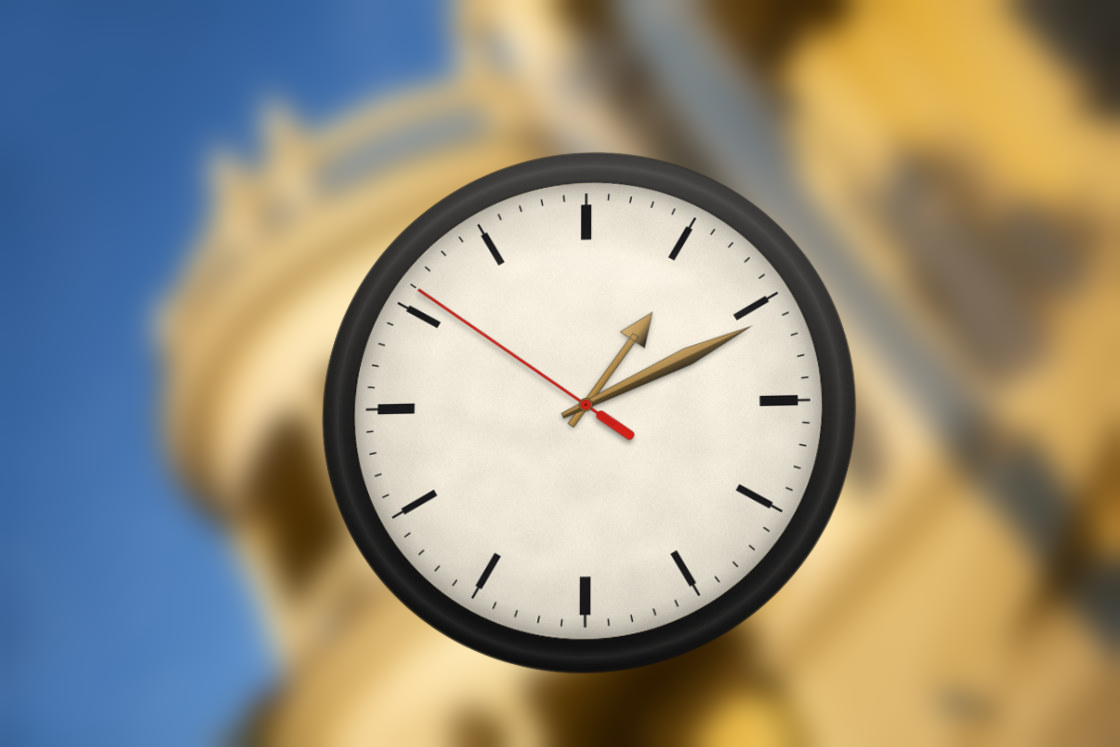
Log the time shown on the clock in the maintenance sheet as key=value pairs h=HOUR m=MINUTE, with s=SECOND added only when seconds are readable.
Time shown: h=1 m=10 s=51
